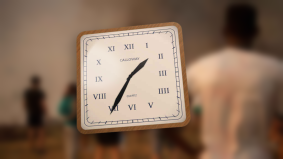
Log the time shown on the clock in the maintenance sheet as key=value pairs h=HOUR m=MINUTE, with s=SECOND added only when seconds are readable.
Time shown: h=1 m=35
